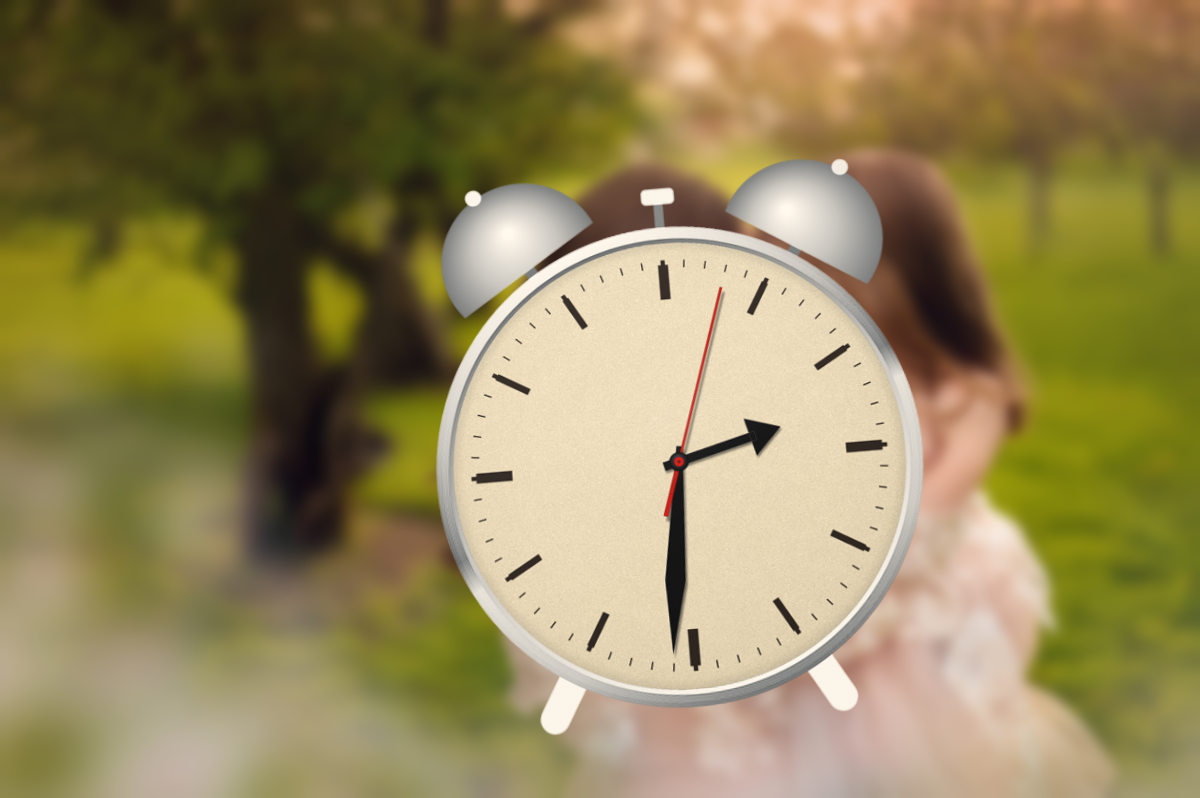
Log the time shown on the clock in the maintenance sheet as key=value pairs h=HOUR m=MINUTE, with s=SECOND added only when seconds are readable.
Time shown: h=2 m=31 s=3
